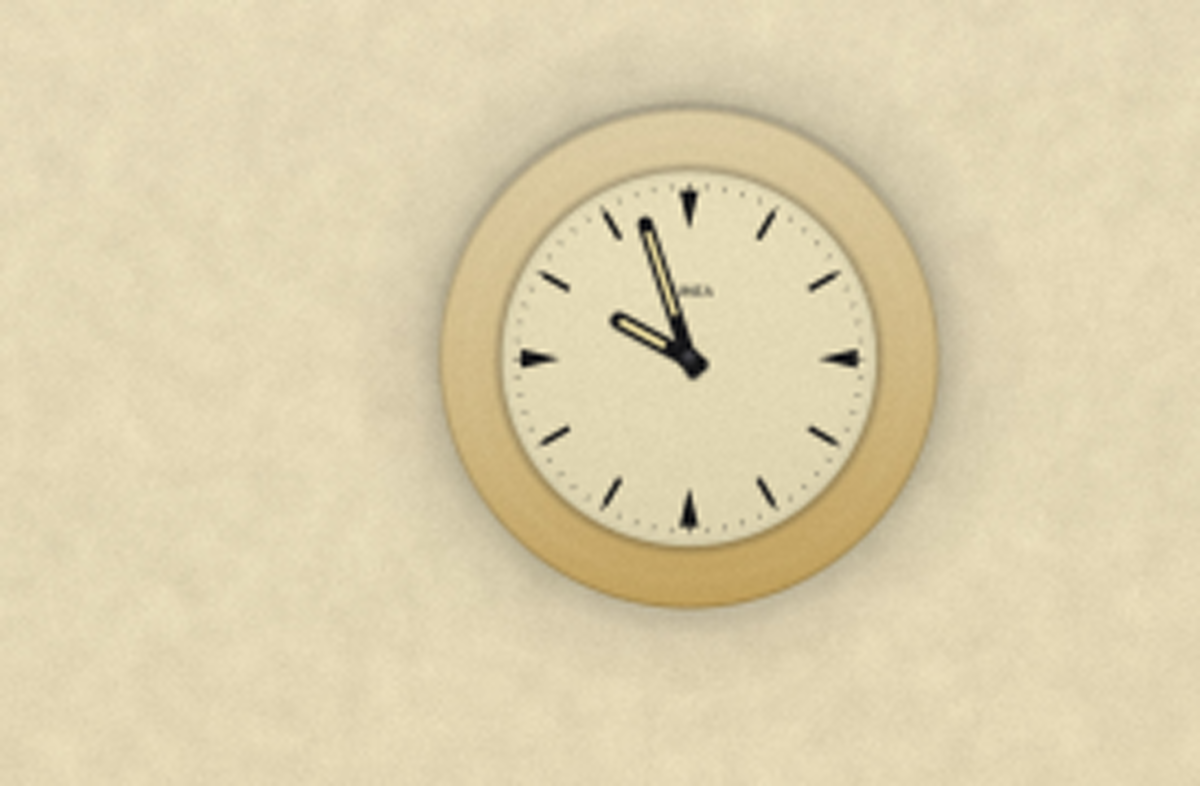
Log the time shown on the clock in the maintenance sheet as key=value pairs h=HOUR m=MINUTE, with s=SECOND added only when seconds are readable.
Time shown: h=9 m=57
